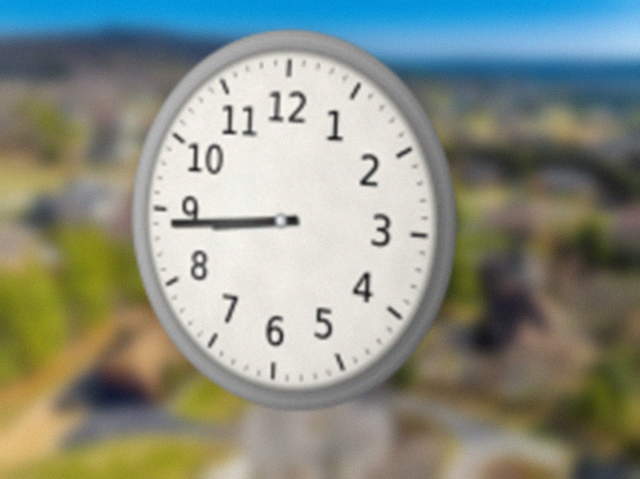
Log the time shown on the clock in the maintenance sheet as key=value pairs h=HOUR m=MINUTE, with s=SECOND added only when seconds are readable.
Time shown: h=8 m=44
